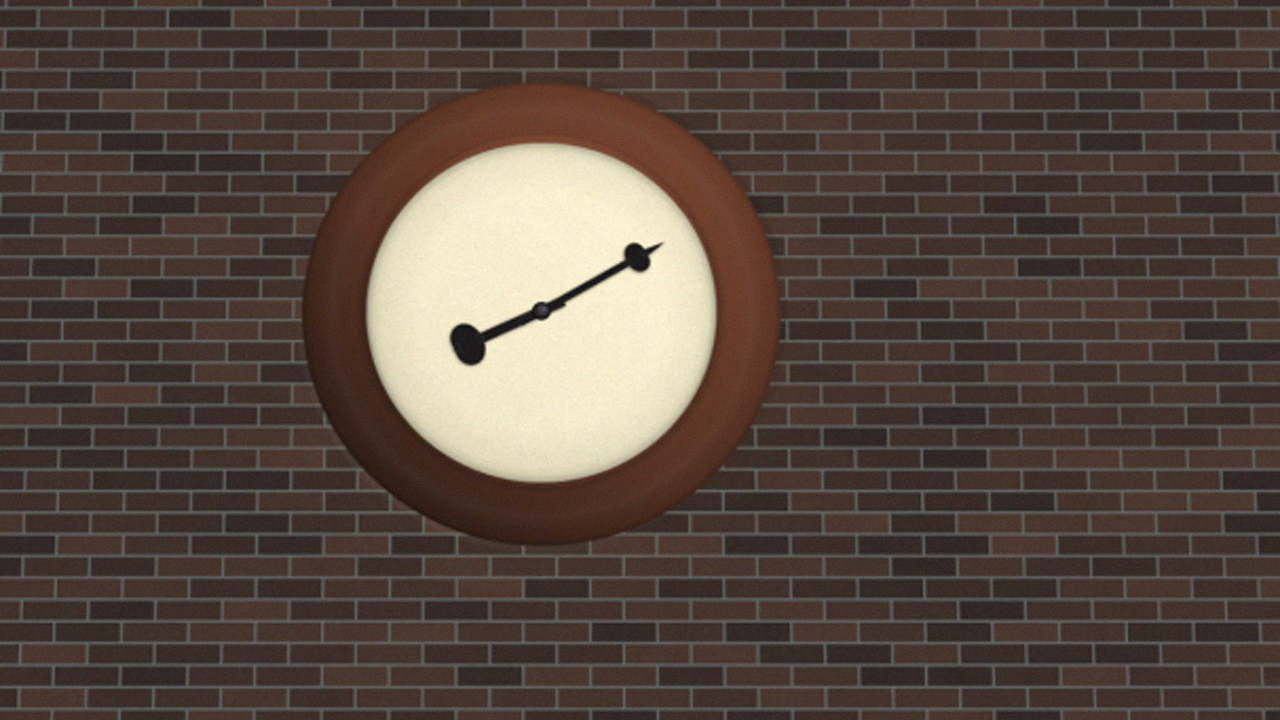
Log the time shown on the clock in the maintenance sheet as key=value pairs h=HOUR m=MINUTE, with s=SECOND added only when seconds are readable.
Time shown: h=8 m=10
